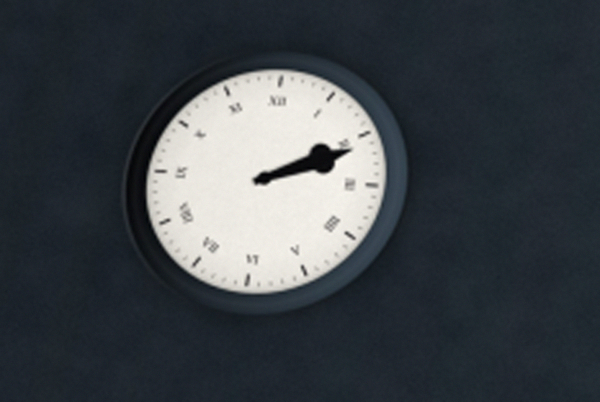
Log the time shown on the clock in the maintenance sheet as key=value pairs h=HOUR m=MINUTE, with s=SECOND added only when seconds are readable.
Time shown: h=2 m=11
